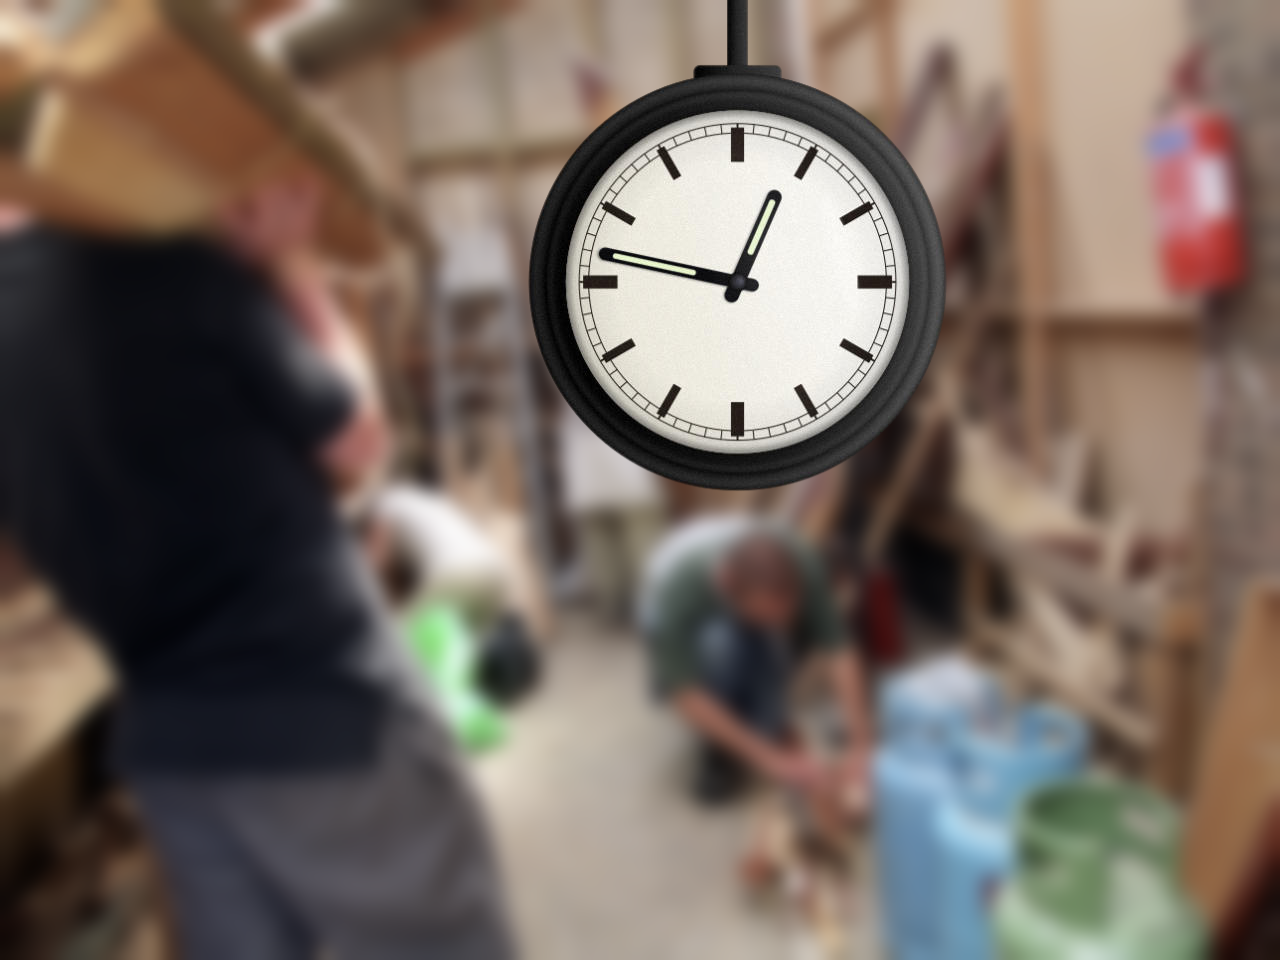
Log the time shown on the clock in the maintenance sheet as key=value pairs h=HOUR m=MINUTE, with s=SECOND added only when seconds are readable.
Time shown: h=12 m=47
